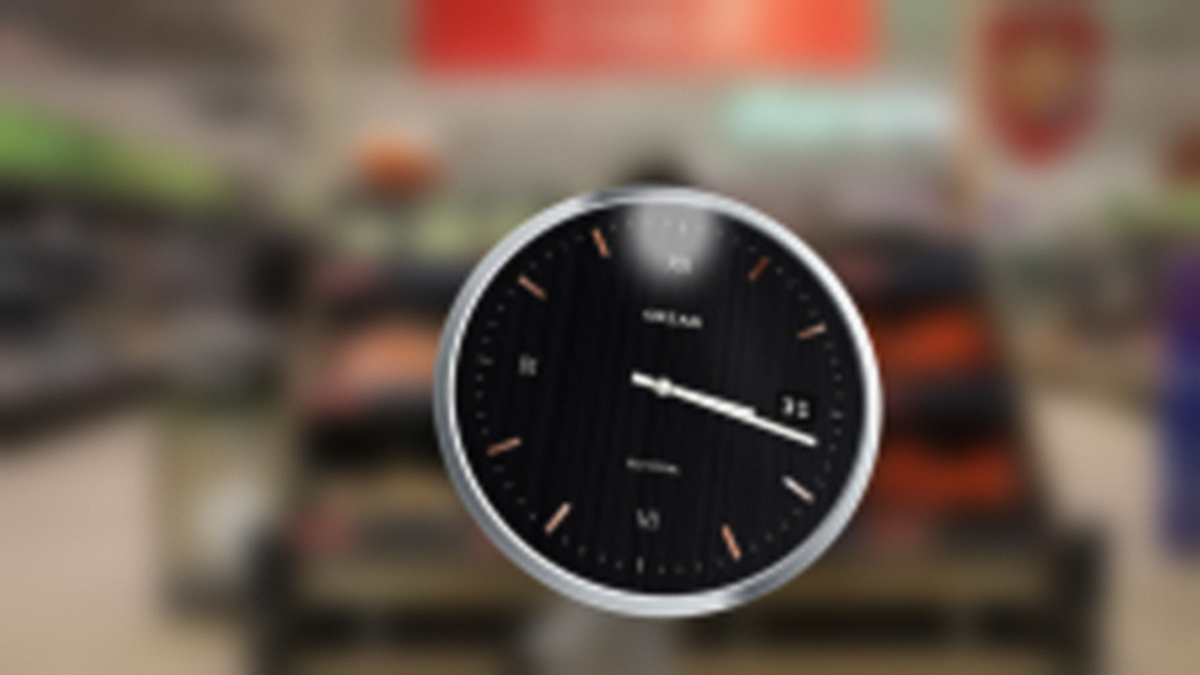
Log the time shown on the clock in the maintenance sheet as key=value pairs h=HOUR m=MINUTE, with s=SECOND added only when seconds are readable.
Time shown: h=3 m=17
